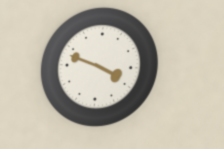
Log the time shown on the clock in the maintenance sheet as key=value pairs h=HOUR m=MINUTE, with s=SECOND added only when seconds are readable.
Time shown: h=3 m=48
